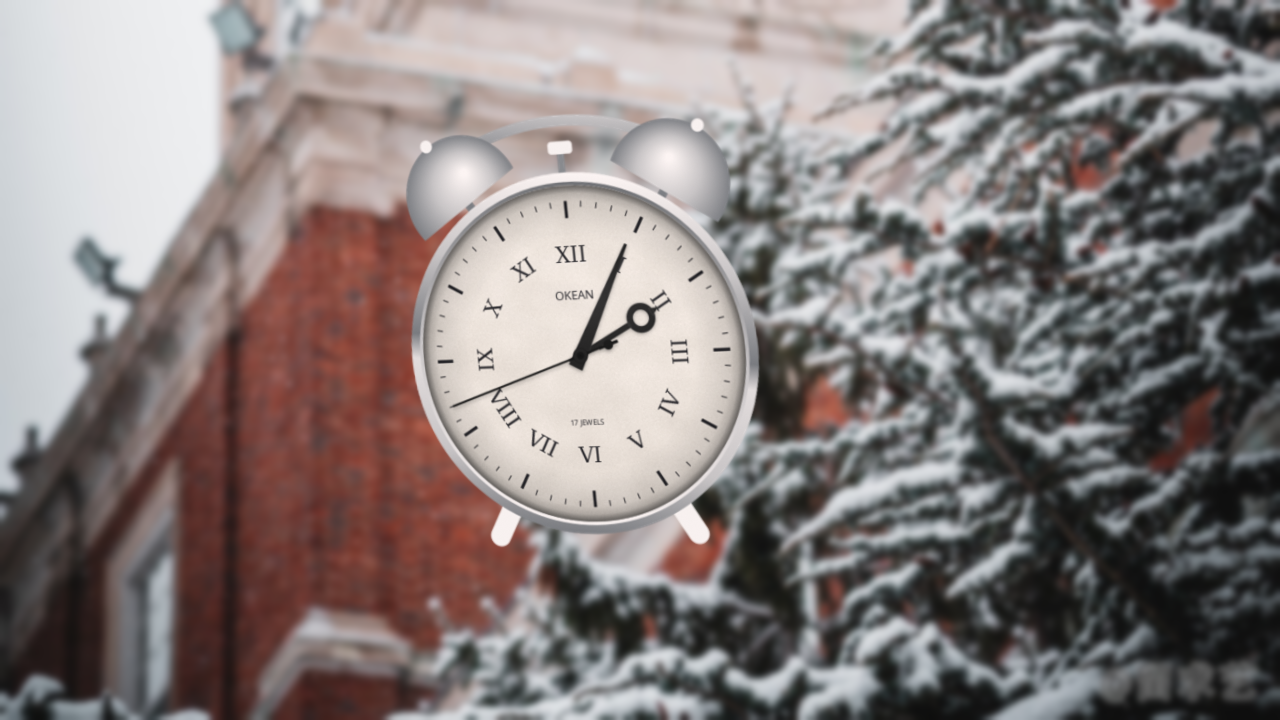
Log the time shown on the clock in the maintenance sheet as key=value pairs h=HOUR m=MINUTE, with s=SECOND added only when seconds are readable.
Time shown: h=2 m=4 s=42
